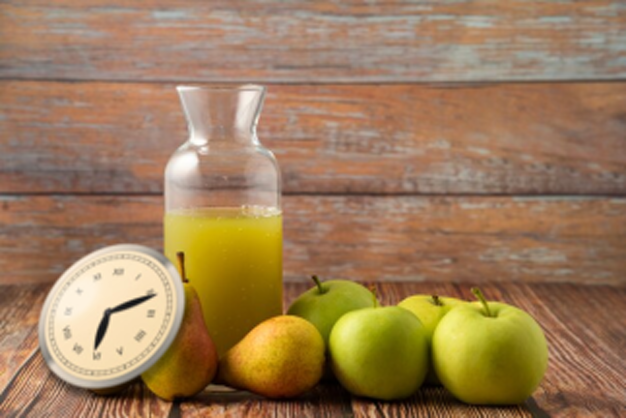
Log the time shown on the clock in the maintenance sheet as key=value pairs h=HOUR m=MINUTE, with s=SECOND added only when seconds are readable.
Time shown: h=6 m=11
